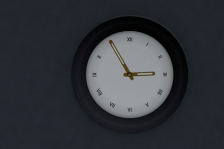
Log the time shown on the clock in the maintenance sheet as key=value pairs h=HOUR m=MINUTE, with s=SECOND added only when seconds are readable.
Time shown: h=2 m=55
